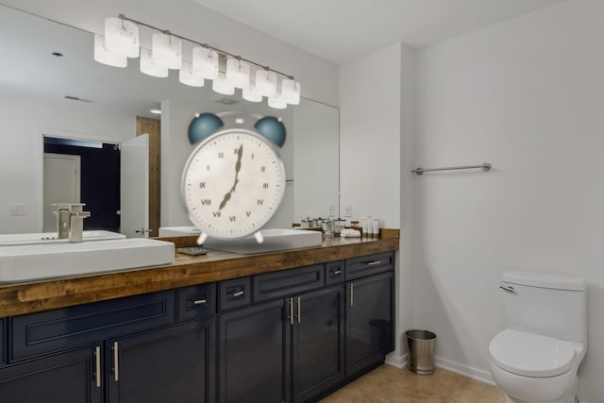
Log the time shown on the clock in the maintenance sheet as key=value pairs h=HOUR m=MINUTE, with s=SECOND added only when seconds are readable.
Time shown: h=7 m=1
